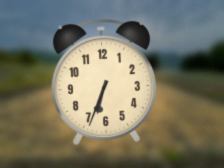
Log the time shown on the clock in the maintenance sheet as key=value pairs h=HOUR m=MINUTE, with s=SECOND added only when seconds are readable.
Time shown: h=6 m=34
